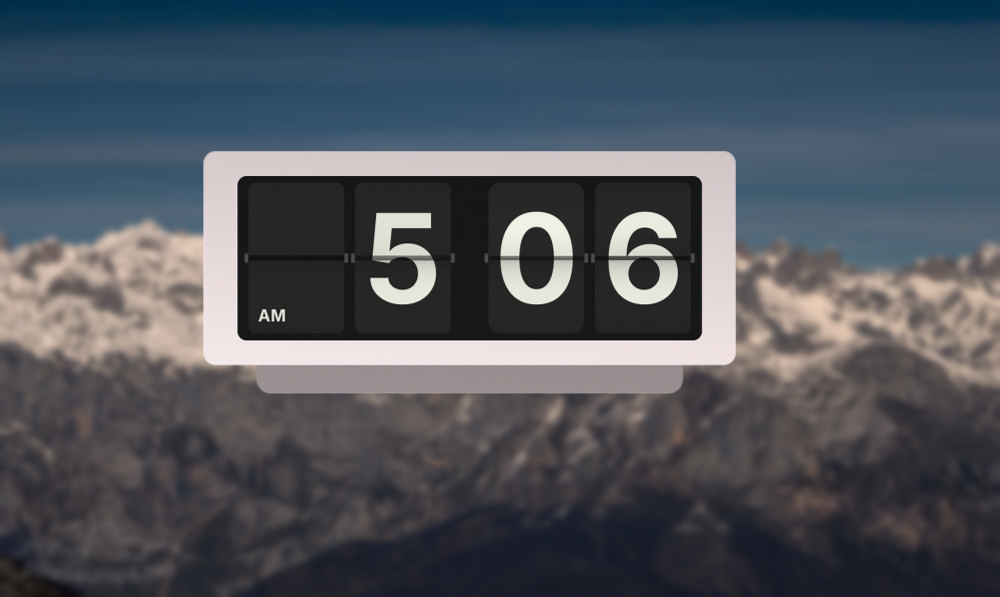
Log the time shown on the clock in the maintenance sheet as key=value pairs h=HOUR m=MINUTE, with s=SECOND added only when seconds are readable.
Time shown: h=5 m=6
